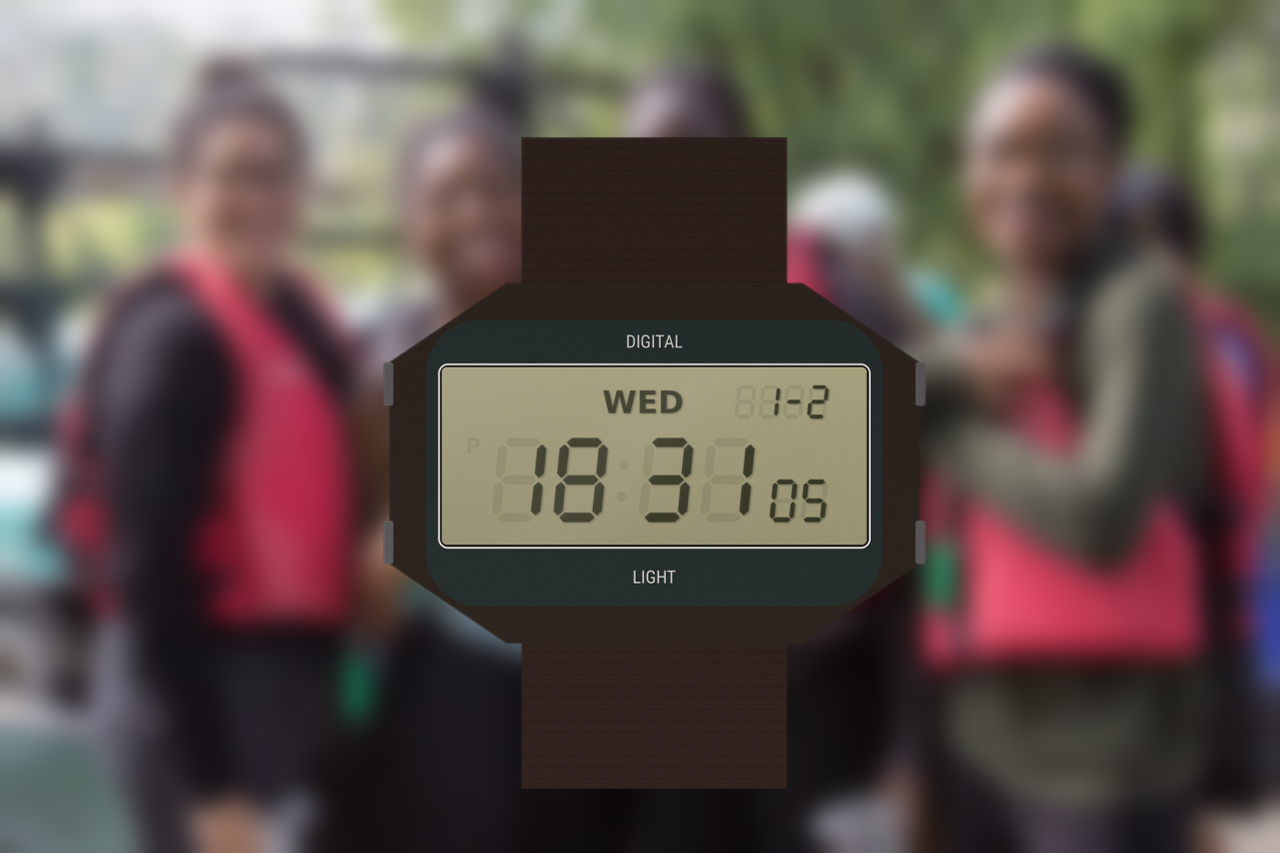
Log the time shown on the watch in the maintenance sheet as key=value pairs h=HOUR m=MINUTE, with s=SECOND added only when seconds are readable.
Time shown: h=18 m=31 s=5
